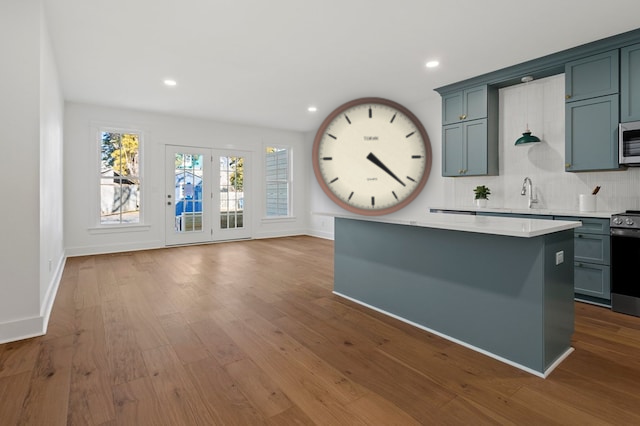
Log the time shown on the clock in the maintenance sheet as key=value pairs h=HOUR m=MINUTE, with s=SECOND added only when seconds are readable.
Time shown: h=4 m=22
